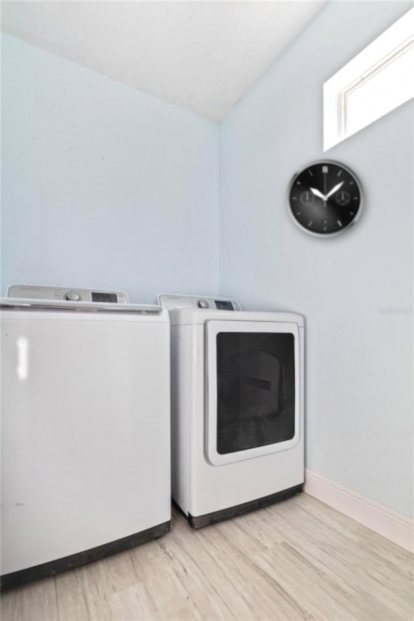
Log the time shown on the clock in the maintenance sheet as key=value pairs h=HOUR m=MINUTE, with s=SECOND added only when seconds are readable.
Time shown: h=10 m=8
